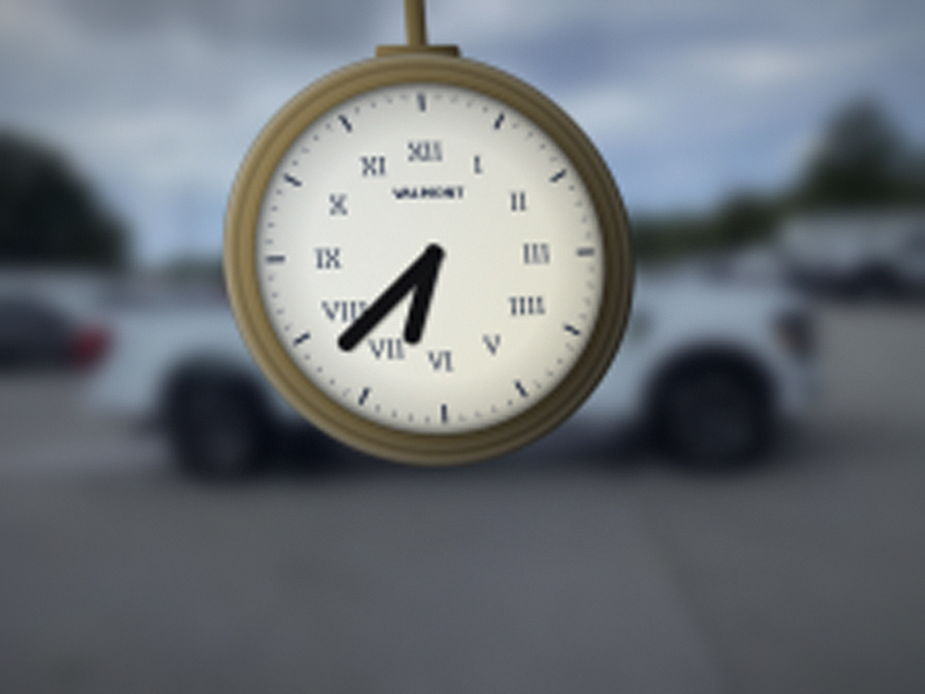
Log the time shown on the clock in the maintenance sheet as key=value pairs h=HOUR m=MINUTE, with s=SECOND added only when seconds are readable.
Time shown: h=6 m=38
